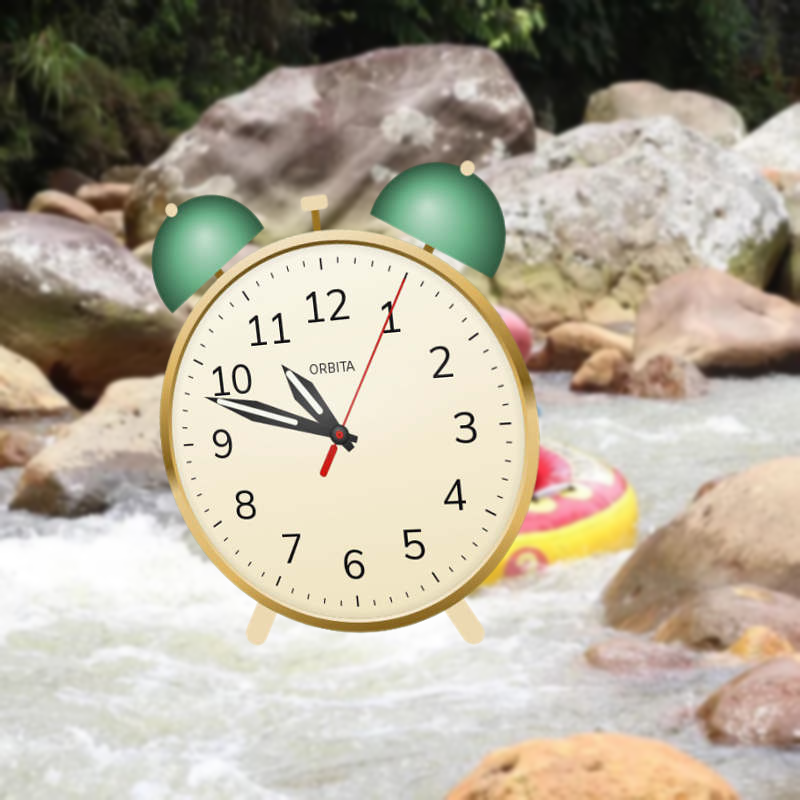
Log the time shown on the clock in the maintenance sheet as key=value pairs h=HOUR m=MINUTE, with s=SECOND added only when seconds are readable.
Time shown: h=10 m=48 s=5
